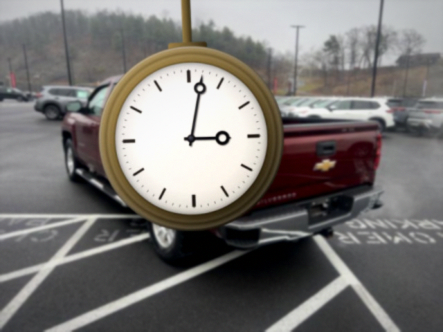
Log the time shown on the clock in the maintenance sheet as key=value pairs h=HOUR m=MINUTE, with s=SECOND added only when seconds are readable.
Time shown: h=3 m=2
